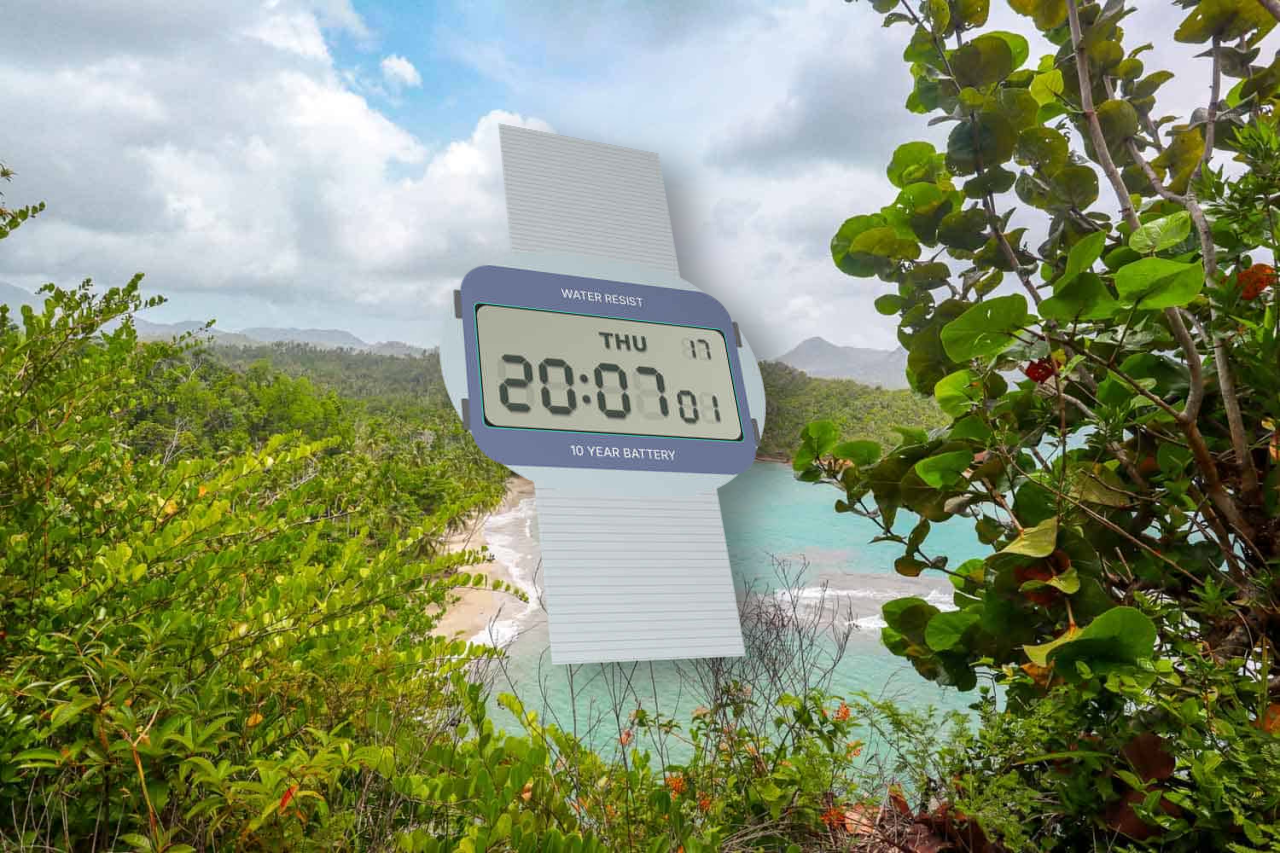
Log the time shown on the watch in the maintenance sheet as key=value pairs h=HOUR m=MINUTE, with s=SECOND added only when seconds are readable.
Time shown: h=20 m=7 s=1
